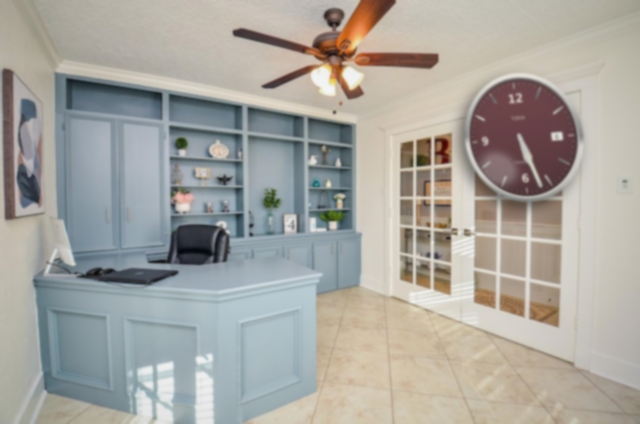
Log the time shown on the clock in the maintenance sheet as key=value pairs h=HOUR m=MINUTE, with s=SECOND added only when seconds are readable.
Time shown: h=5 m=27
